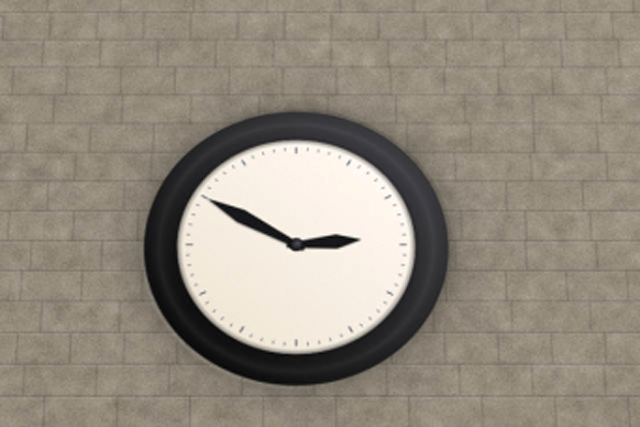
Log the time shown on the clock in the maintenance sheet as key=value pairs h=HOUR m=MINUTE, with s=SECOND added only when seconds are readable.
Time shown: h=2 m=50
